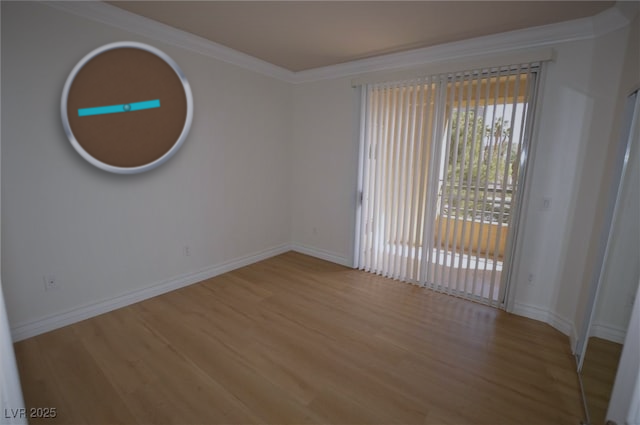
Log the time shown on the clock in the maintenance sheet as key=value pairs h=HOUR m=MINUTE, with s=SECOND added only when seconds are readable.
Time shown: h=2 m=44
